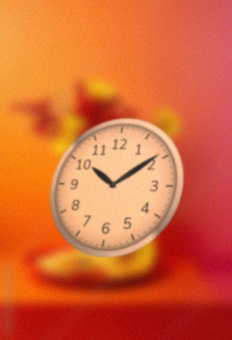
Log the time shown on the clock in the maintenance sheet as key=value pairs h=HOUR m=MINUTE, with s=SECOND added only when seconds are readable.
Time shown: h=10 m=9
